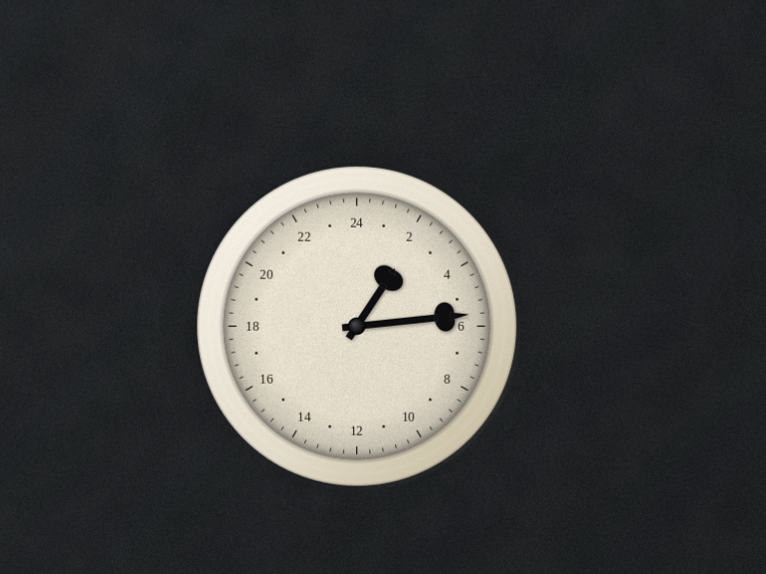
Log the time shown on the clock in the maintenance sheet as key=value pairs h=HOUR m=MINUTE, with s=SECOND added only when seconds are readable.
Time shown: h=2 m=14
